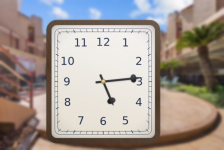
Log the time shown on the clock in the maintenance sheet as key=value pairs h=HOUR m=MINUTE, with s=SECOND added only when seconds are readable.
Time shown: h=5 m=14
